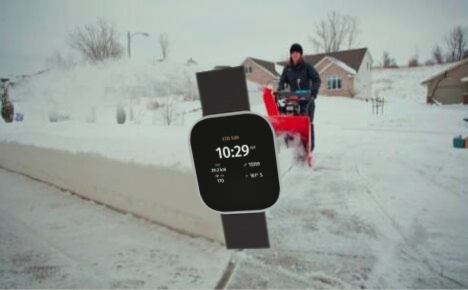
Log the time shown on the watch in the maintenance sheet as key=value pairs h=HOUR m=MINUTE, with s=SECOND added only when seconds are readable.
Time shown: h=10 m=29
